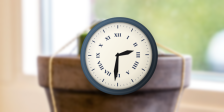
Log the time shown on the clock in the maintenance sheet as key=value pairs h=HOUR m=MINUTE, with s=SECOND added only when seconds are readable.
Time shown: h=2 m=31
